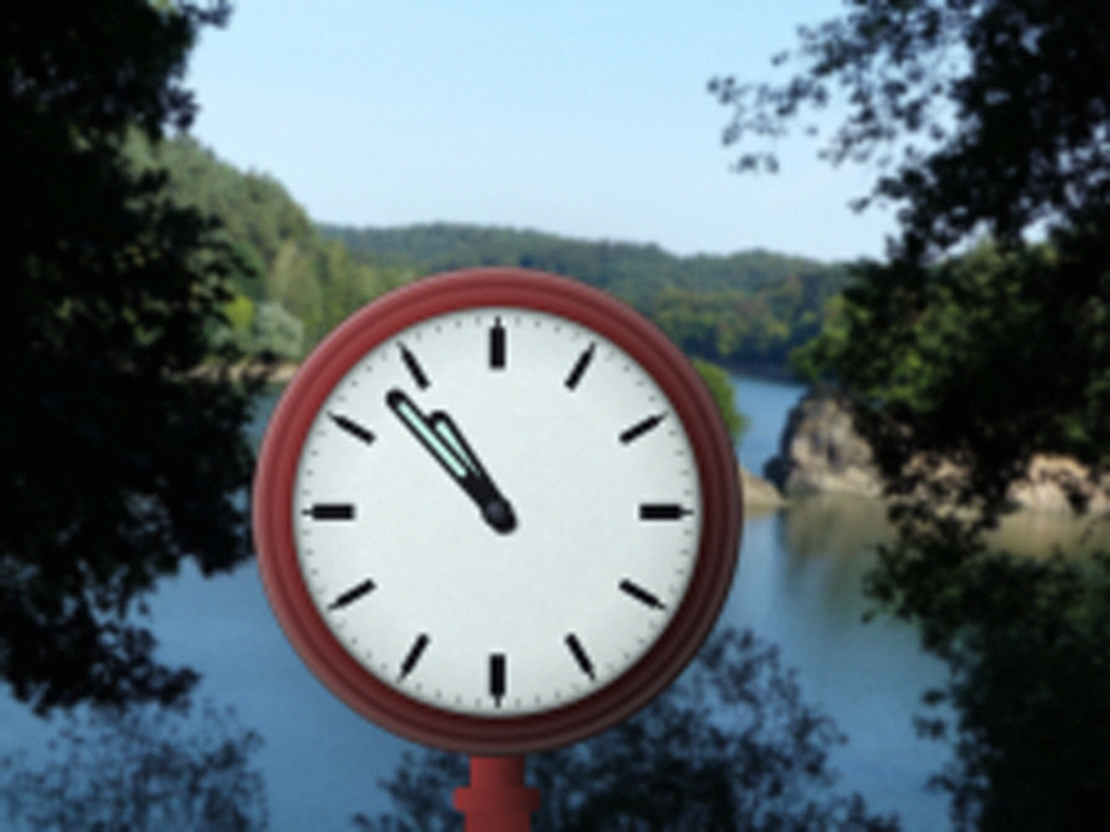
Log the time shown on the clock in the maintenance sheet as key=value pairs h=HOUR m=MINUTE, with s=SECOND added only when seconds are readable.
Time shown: h=10 m=53
